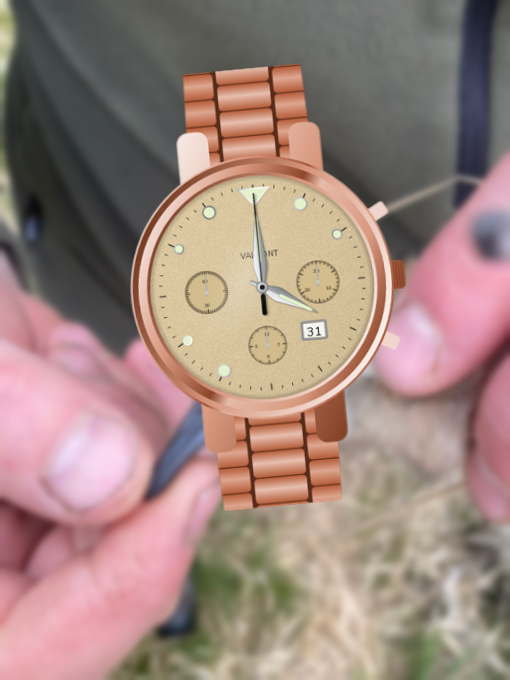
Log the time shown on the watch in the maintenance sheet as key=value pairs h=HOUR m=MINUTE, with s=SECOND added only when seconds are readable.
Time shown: h=4 m=0
